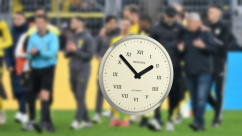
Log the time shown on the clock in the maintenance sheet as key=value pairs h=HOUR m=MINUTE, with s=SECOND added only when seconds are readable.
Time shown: h=1 m=52
